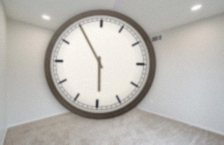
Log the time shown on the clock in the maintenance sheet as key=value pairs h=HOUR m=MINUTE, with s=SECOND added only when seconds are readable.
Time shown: h=5 m=55
